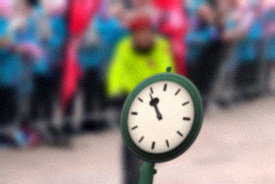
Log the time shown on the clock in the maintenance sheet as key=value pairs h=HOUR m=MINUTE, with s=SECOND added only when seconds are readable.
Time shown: h=10 m=54
